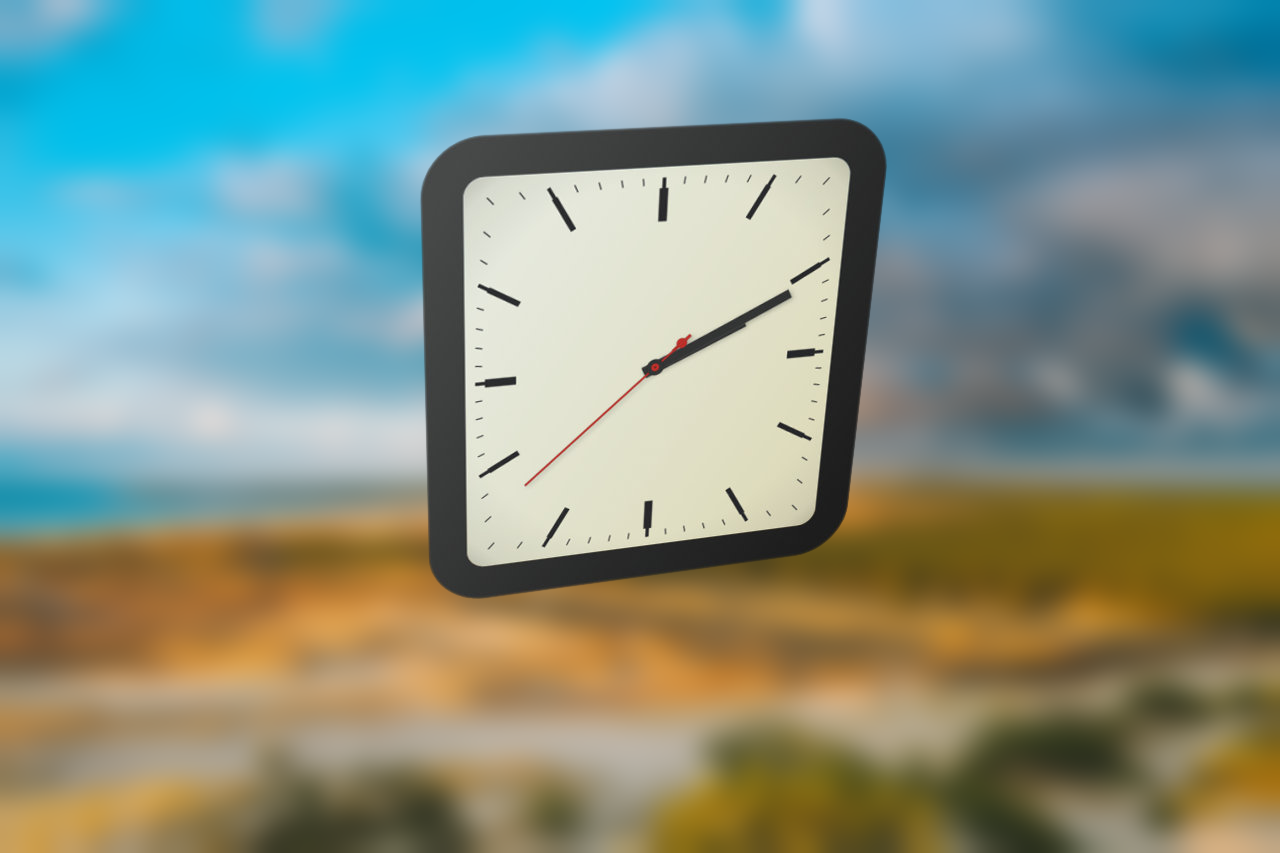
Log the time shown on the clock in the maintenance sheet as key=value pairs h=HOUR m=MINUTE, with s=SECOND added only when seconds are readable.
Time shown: h=2 m=10 s=38
